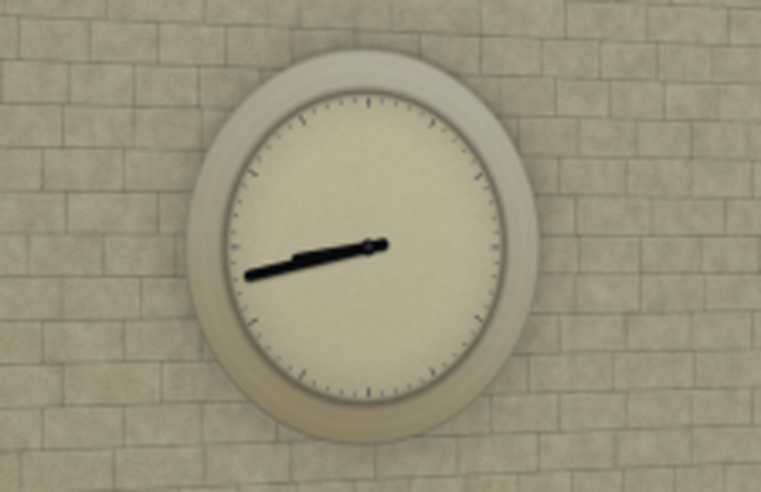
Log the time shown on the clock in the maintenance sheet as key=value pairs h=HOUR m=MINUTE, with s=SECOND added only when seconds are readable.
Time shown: h=8 m=43
